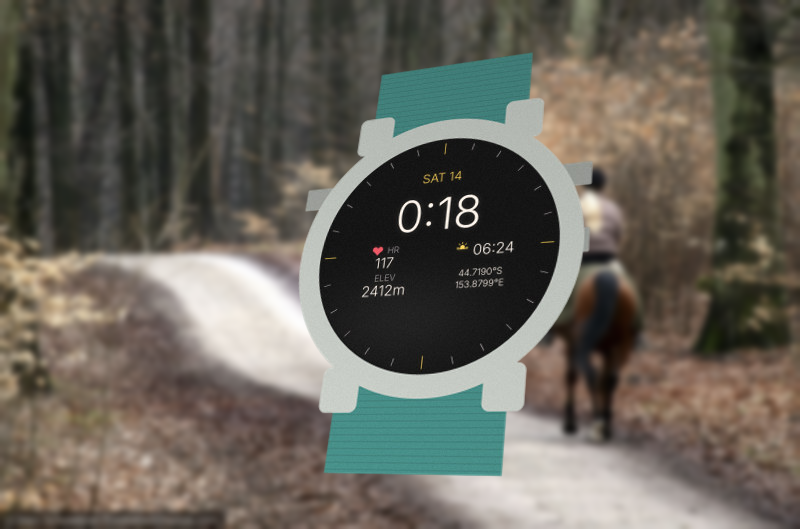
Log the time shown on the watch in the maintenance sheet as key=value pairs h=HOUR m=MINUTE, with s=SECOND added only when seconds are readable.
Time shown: h=0 m=18
